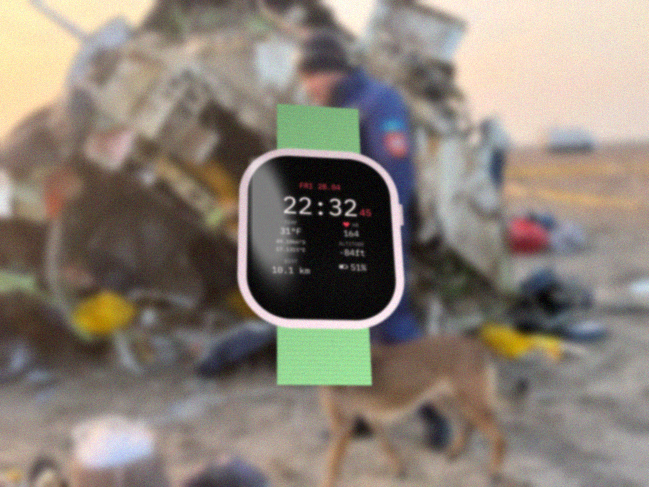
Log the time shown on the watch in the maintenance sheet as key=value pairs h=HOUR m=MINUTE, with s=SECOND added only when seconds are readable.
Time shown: h=22 m=32
